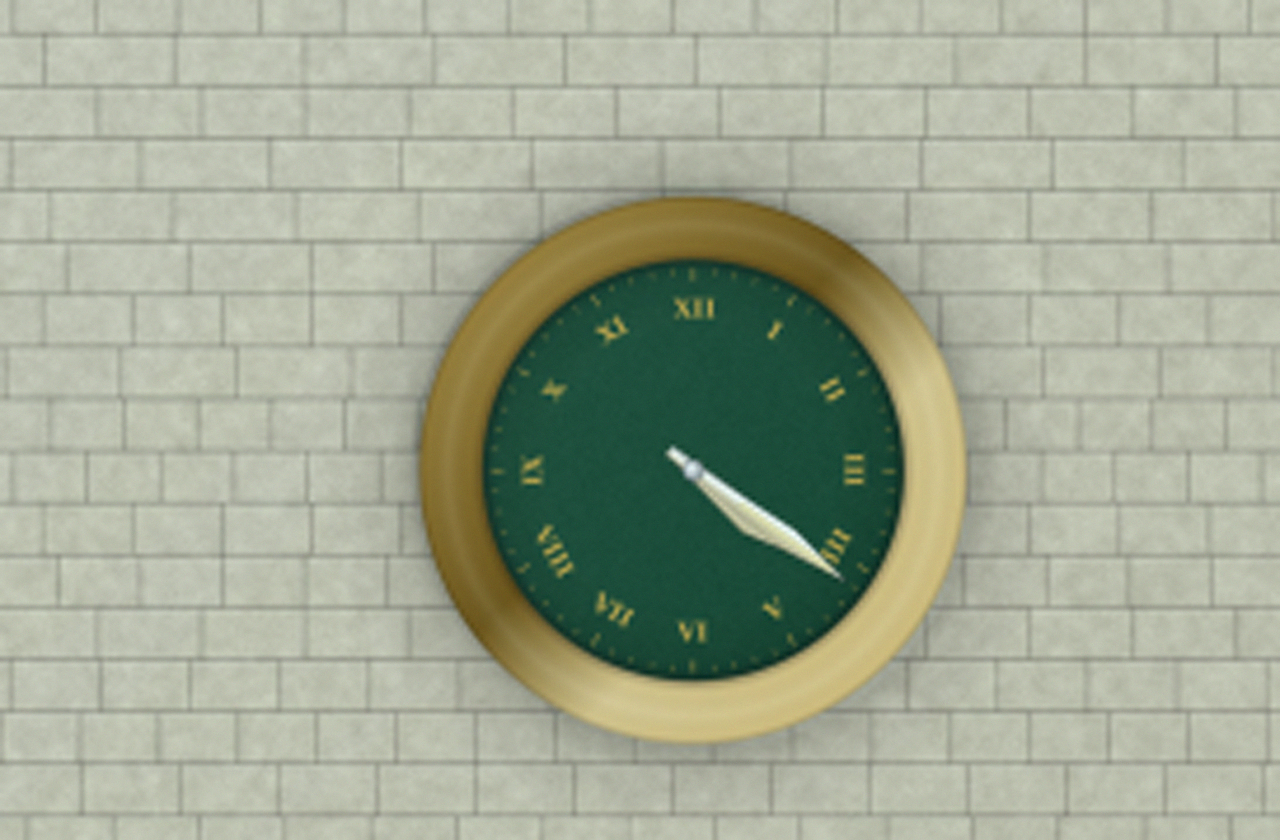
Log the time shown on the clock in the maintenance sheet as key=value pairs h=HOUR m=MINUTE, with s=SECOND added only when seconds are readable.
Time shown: h=4 m=21
